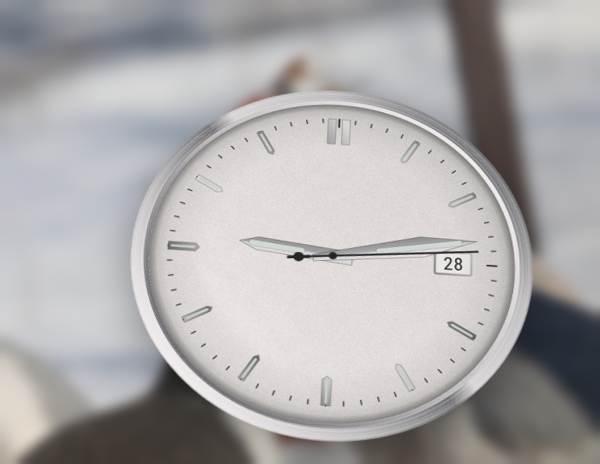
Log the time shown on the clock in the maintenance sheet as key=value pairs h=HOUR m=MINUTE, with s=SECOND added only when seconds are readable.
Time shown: h=9 m=13 s=14
